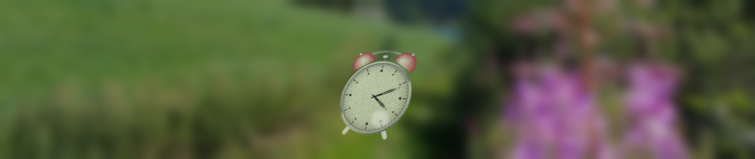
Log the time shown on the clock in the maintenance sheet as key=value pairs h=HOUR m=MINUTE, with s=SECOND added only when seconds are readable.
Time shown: h=4 m=11
